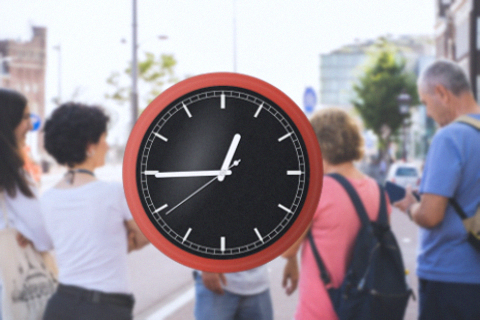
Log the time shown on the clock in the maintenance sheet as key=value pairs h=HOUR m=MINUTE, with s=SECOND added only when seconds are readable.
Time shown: h=12 m=44 s=39
